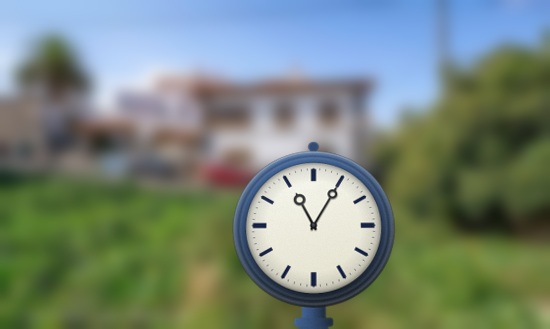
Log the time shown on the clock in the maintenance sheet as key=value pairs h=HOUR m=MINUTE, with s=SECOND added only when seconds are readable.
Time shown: h=11 m=5
